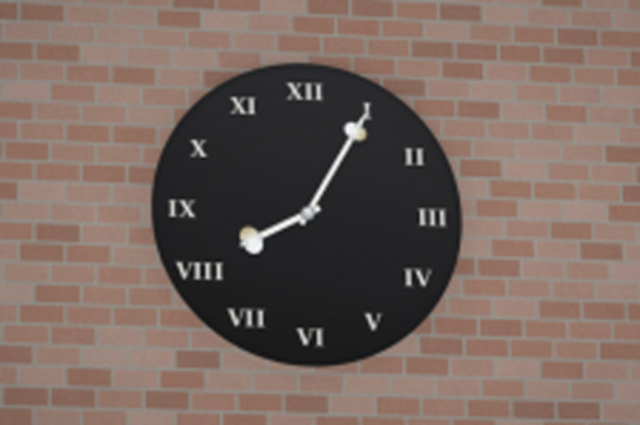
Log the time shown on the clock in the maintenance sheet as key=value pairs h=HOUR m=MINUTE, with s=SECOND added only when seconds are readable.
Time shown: h=8 m=5
